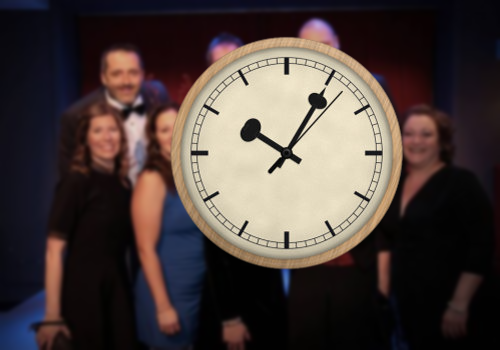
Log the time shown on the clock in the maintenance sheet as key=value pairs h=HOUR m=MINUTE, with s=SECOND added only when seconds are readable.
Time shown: h=10 m=5 s=7
